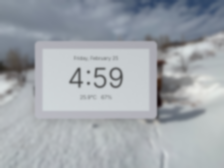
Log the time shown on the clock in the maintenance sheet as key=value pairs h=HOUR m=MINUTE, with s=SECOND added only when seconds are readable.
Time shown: h=4 m=59
